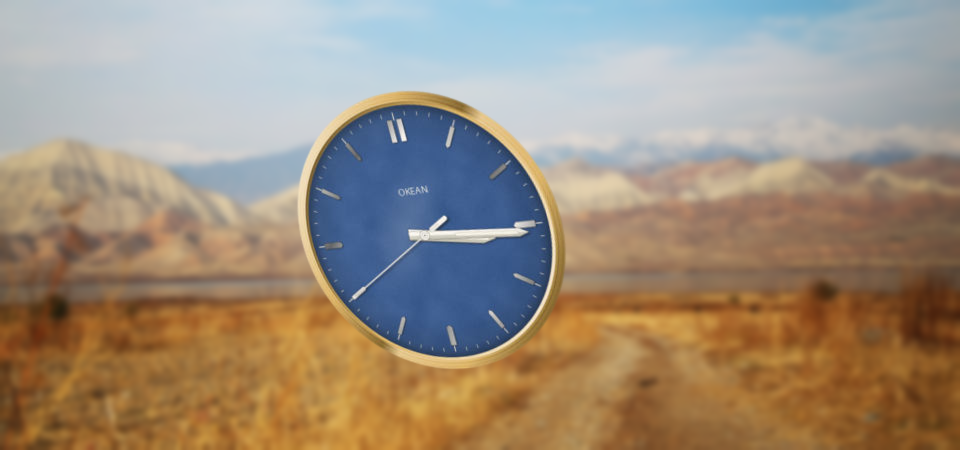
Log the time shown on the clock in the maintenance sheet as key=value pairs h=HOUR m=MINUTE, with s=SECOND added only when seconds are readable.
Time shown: h=3 m=15 s=40
